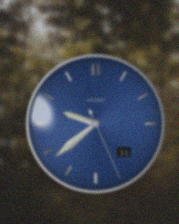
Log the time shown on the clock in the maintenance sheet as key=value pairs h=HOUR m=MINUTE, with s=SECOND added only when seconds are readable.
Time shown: h=9 m=38 s=26
